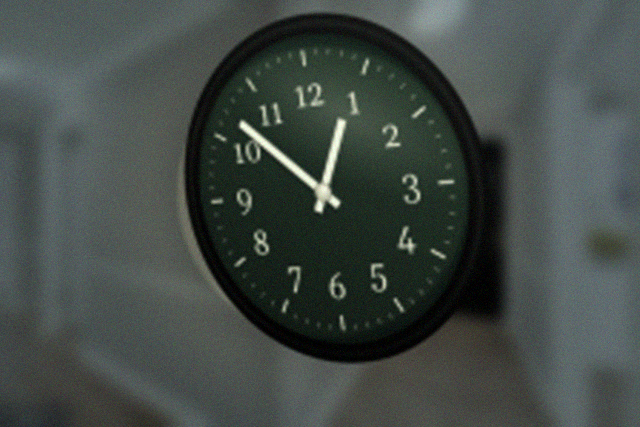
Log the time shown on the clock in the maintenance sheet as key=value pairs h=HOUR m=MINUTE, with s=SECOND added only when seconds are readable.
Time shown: h=12 m=52
